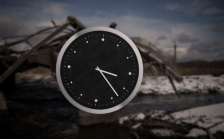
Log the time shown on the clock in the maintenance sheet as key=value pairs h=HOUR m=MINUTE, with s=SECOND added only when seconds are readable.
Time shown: h=3 m=23
